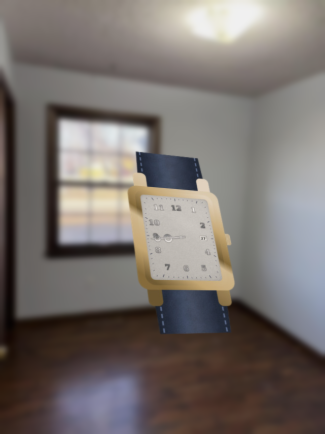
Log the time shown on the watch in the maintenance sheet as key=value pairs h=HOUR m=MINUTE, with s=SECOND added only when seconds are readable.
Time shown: h=8 m=44
